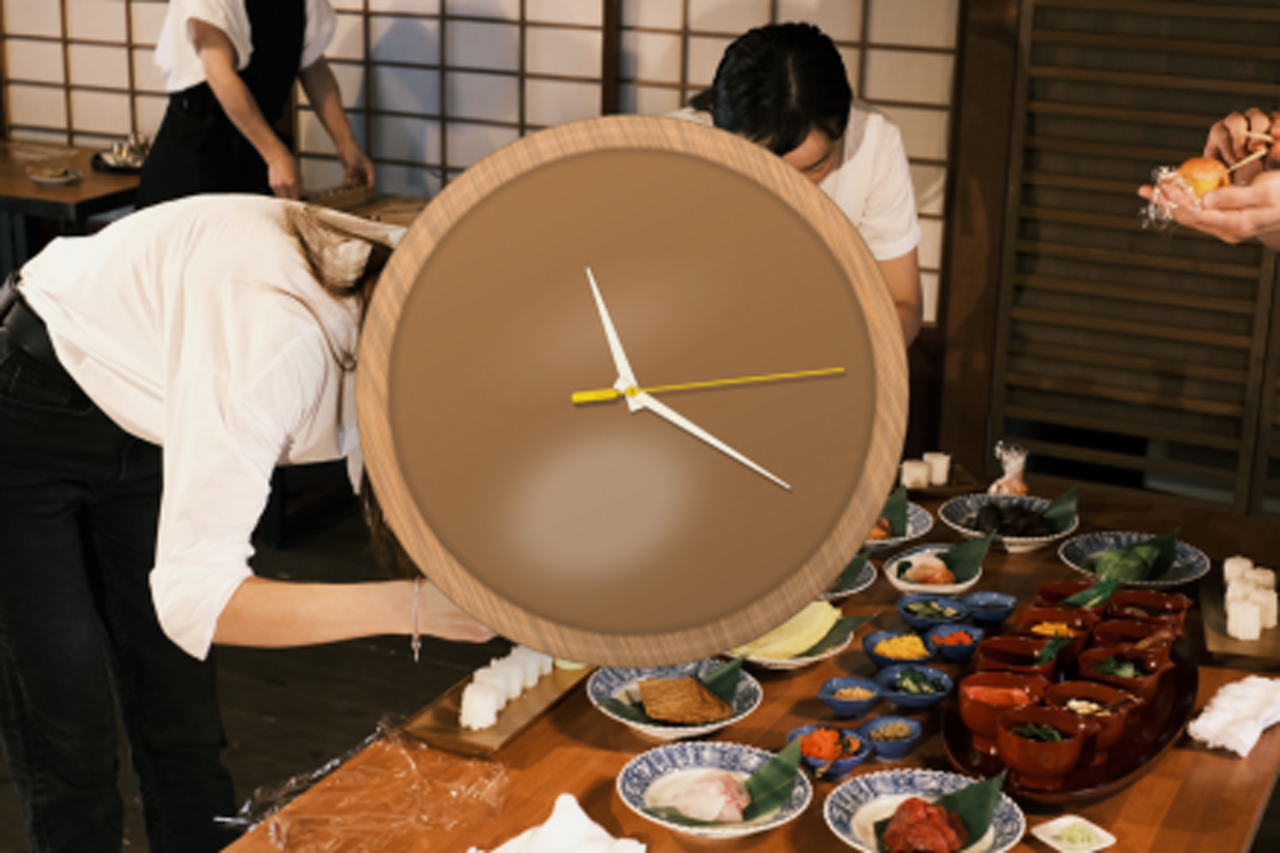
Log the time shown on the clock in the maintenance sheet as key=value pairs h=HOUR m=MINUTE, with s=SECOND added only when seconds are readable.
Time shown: h=11 m=20 s=14
